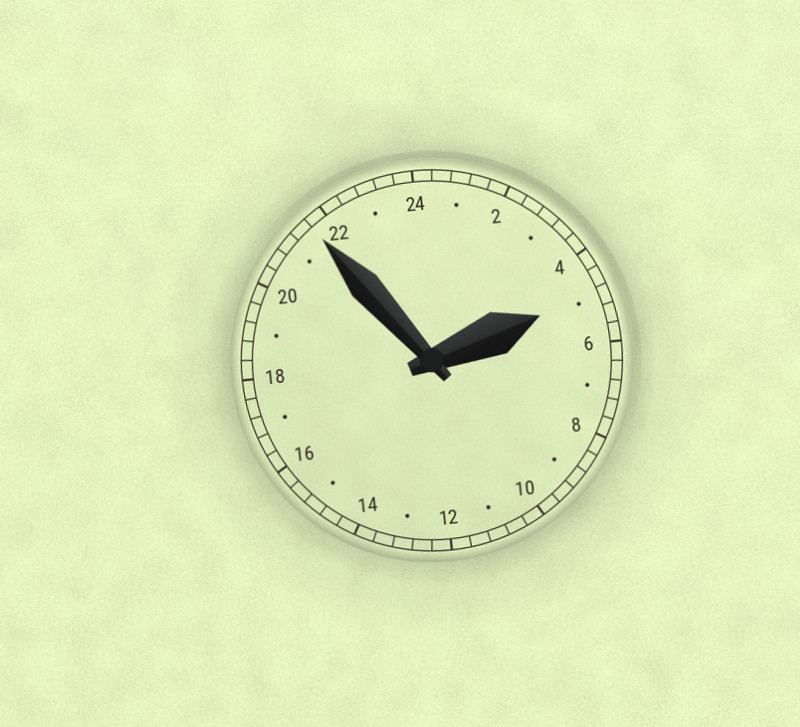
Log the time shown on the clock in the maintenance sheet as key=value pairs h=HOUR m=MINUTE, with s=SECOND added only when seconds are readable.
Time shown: h=4 m=54
